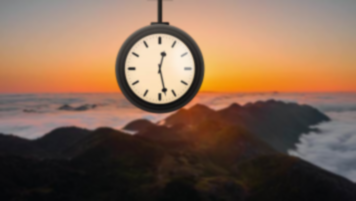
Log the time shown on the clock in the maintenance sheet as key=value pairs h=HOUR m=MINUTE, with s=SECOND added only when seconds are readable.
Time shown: h=12 m=28
